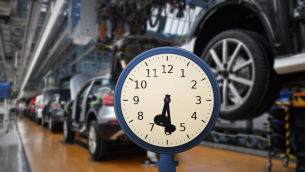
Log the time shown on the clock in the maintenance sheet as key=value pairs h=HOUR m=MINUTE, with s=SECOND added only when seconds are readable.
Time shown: h=6 m=29
